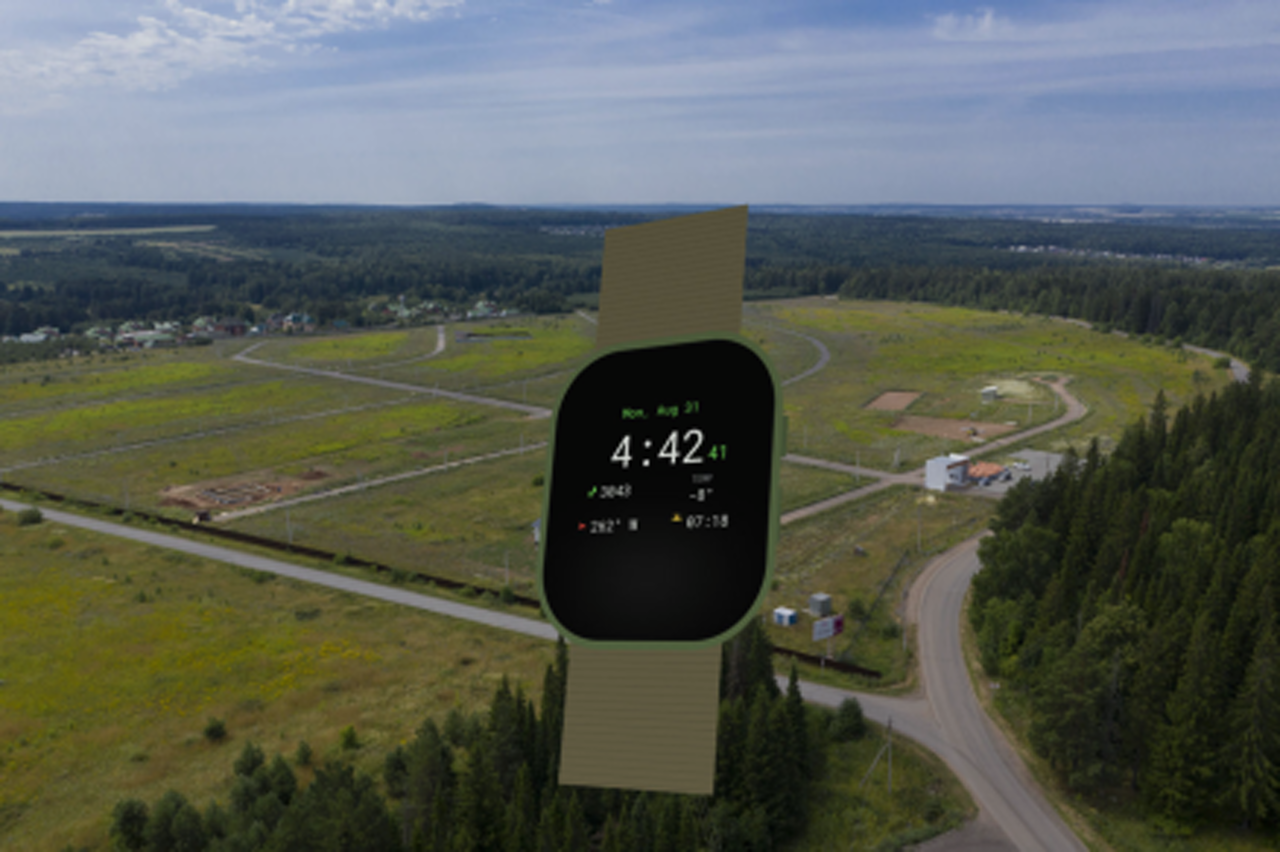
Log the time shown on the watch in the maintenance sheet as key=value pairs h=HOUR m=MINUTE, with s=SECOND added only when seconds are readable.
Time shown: h=4 m=42
